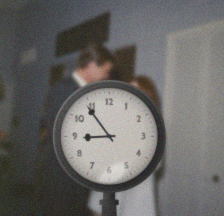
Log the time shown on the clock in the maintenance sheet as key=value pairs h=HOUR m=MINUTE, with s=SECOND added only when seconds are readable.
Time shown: h=8 m=54
